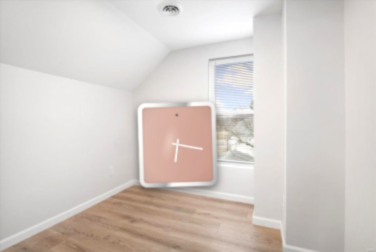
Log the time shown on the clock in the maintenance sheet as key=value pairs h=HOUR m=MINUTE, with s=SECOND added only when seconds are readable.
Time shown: h=6 m=17
